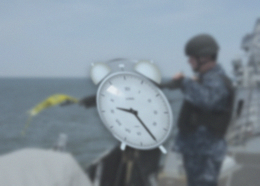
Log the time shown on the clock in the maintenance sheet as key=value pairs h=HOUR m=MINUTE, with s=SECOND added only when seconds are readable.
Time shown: h=9 m=25
